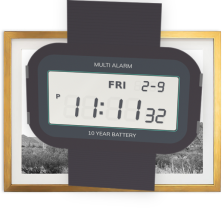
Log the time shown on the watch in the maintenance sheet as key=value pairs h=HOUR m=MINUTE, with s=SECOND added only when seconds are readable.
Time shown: h=11 m=11 s=32
